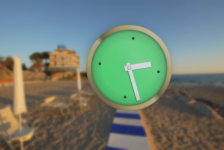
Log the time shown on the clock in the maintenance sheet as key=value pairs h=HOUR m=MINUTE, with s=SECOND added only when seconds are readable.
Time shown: h=2 m=26
